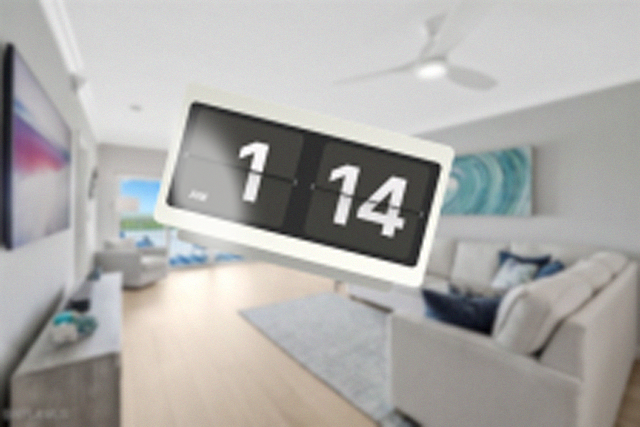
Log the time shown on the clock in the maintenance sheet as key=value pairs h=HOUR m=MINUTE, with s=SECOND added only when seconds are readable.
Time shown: h=1 m=14
